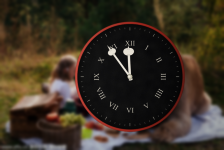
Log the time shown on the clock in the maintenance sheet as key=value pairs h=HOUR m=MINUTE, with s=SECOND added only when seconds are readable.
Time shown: h=11 m=54
